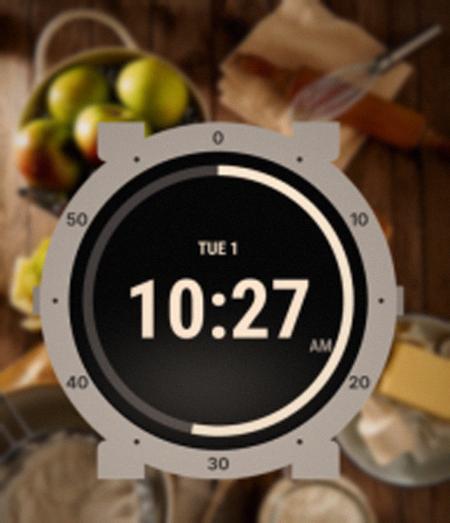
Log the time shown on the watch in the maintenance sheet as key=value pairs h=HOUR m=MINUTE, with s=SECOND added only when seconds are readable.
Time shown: h=10 m=27
